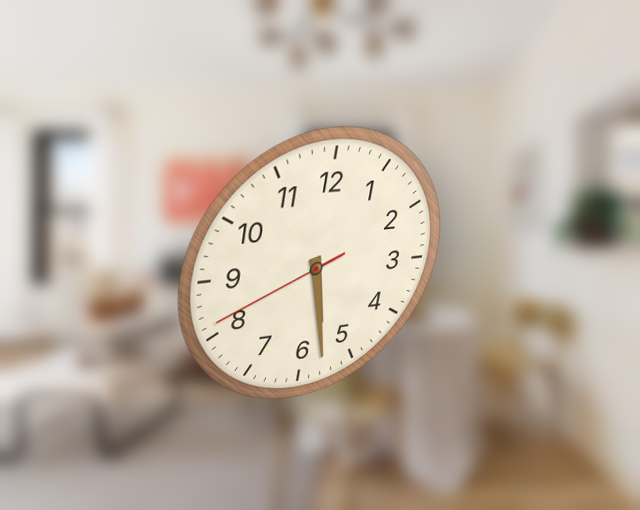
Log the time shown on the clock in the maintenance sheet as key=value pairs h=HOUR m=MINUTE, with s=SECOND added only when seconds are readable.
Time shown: h=5 m=27 s=41
